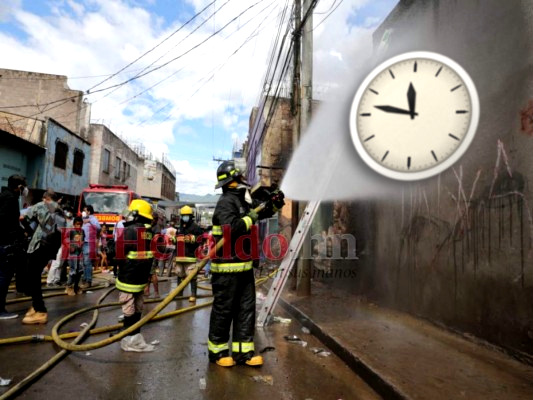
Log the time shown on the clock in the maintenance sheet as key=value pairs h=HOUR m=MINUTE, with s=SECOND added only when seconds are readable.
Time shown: h=11 m=47
